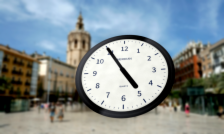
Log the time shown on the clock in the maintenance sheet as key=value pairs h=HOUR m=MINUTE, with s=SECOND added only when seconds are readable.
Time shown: h=4 m=55
